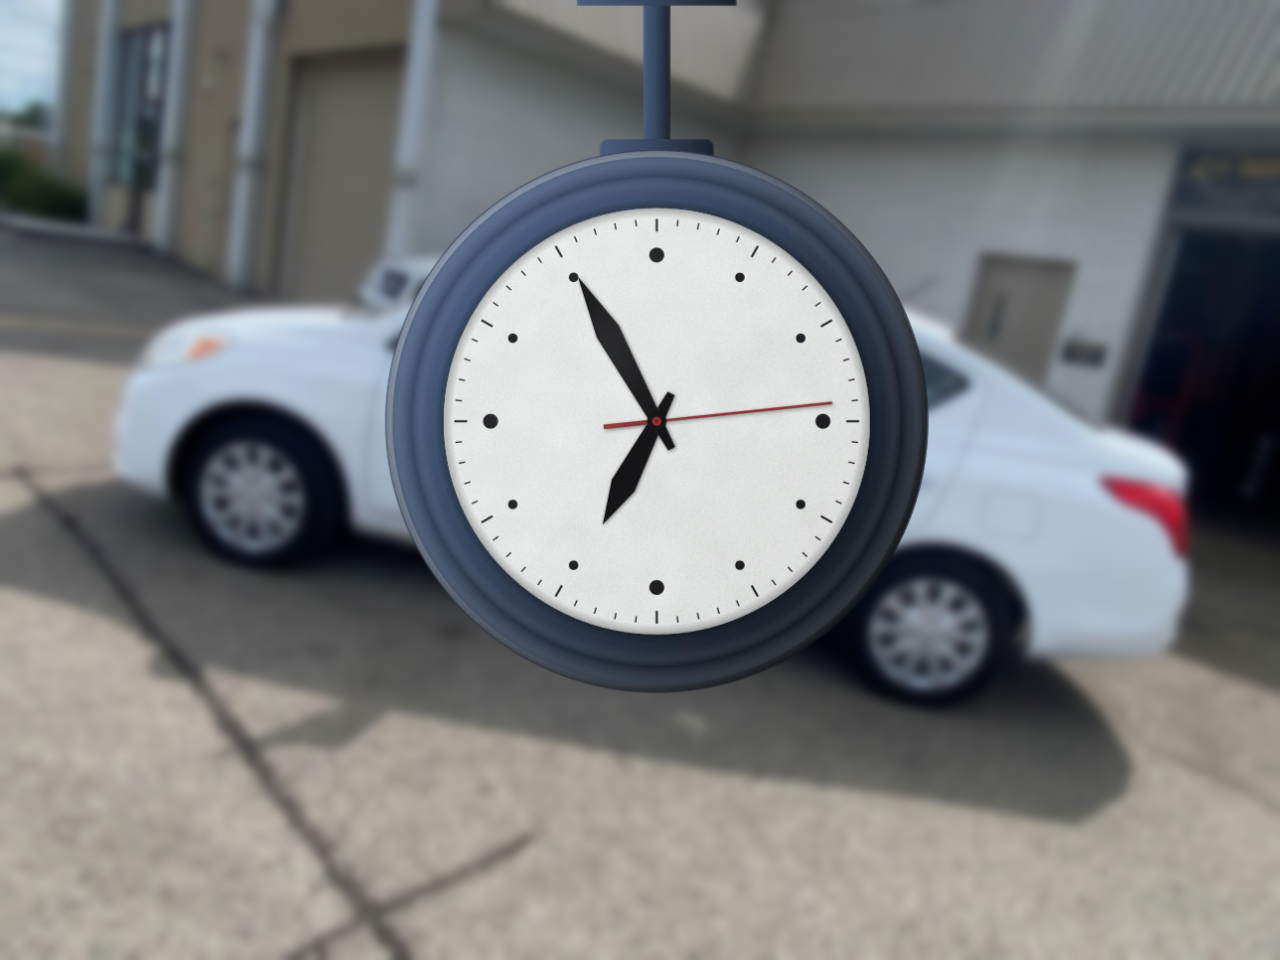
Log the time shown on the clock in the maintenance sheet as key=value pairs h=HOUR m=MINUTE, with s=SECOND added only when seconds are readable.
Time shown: h=6 m=55 s=14
